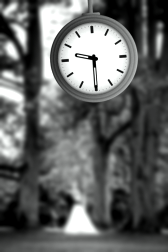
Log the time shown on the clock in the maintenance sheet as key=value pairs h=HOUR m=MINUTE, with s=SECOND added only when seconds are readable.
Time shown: h=9 m=30
